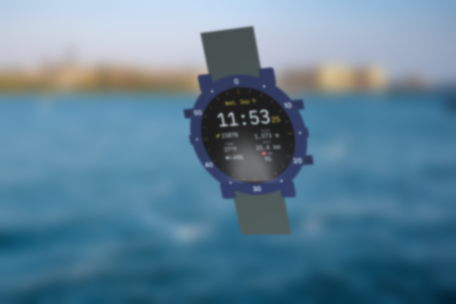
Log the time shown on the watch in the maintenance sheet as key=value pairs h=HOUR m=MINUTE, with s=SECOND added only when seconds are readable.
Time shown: h=11 m=53
